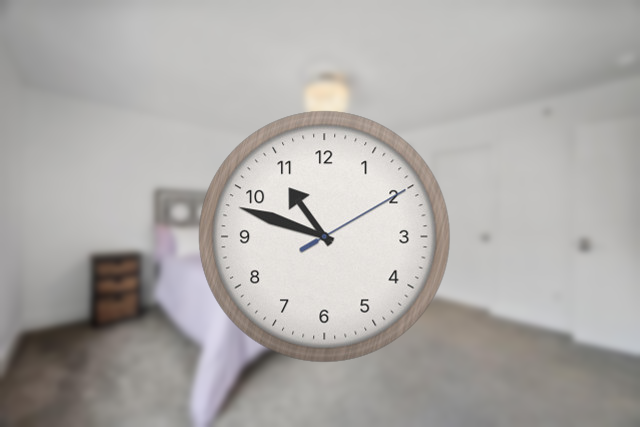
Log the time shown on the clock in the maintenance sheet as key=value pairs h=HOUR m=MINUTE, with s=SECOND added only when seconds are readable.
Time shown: h=10 m=48 s=10
